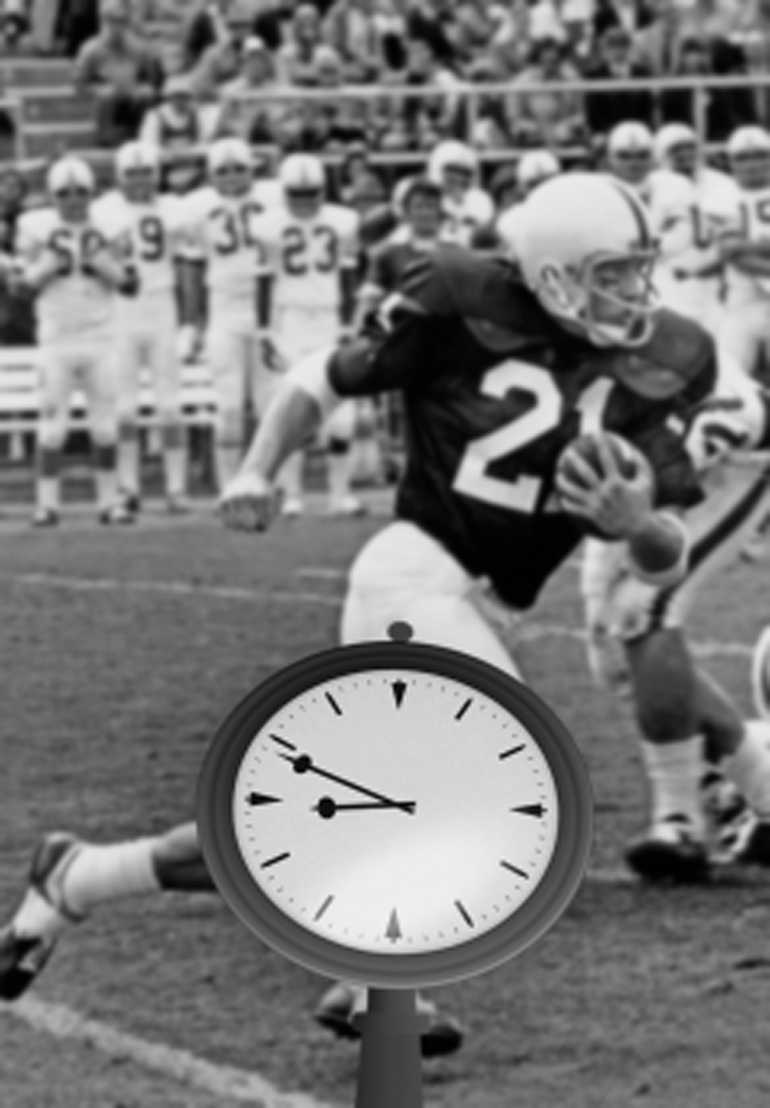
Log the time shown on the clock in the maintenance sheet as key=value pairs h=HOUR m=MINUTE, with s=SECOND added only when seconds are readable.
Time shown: h=8 m=49
